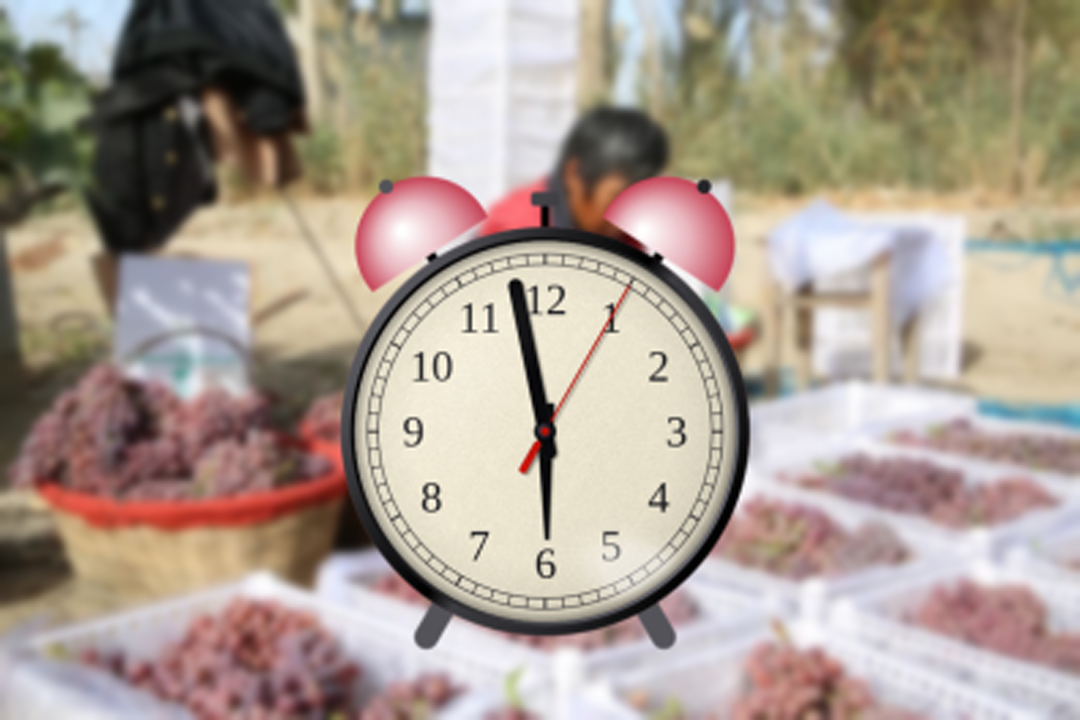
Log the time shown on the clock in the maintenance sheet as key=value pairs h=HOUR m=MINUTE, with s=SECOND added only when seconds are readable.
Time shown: h=5 m=58 s=5
